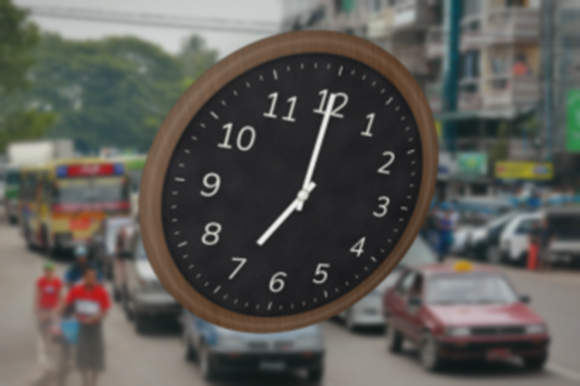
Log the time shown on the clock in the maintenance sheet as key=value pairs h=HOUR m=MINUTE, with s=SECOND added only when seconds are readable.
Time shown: h=7 m=0
